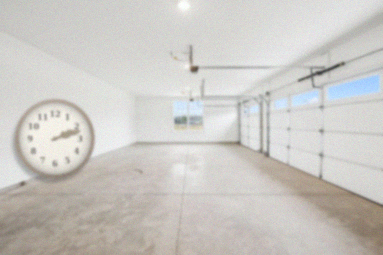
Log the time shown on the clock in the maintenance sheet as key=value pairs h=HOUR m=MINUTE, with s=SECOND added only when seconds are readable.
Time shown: h=2 m=12
